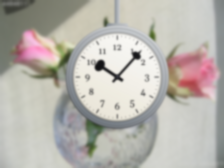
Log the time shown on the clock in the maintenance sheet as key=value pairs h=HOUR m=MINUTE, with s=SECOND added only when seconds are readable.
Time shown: h=10 m=7
